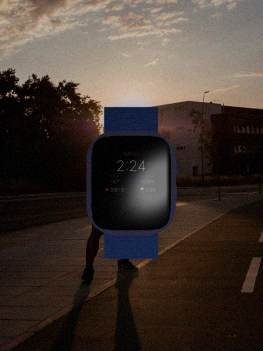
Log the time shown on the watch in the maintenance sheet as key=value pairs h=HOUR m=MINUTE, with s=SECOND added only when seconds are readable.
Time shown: h=2 m=24
